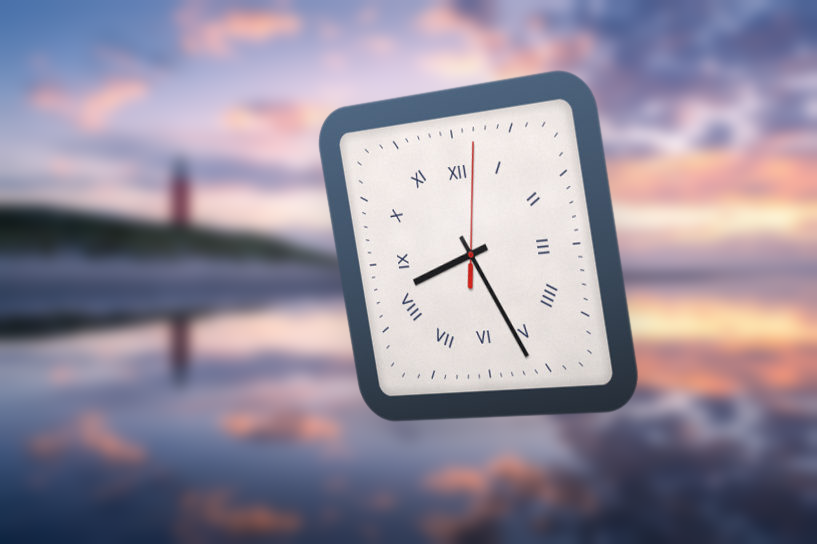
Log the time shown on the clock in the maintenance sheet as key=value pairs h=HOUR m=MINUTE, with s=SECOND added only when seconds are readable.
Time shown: h=8 m=26 s=2
